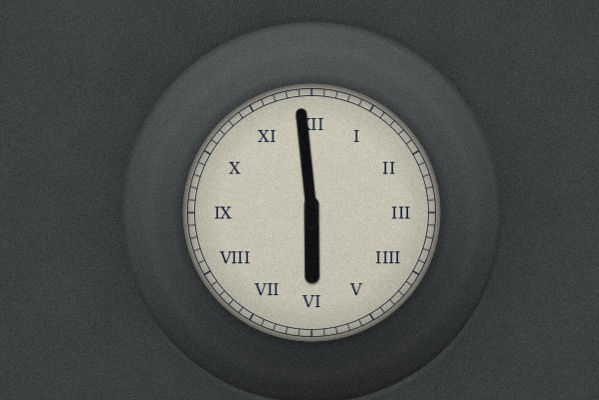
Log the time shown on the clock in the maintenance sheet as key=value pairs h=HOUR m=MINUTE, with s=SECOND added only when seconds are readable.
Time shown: h=5 m=59
